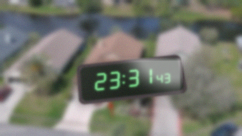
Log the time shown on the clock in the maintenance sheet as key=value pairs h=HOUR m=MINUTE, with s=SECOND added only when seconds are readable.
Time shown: h=23 m=31
